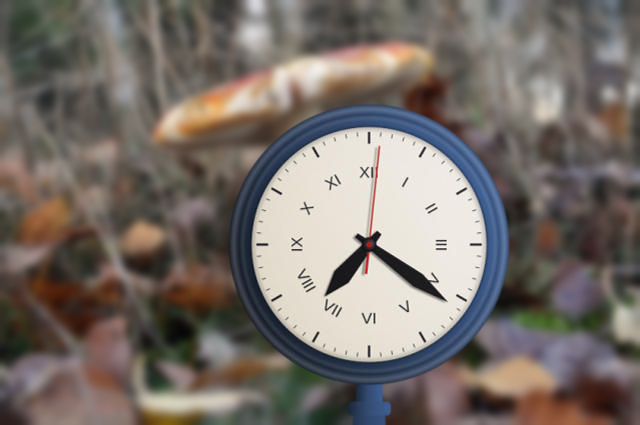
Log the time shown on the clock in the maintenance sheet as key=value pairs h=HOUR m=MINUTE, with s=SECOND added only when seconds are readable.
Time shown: h=7 m=21 s=1
